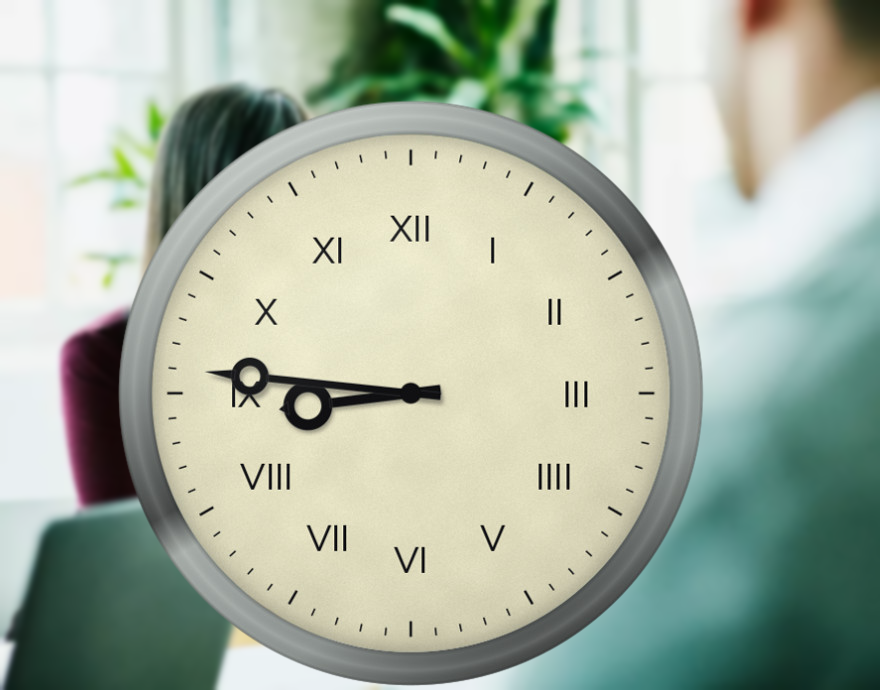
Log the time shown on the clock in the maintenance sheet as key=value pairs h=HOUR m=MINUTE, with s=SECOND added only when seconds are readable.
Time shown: h=8 m=46
